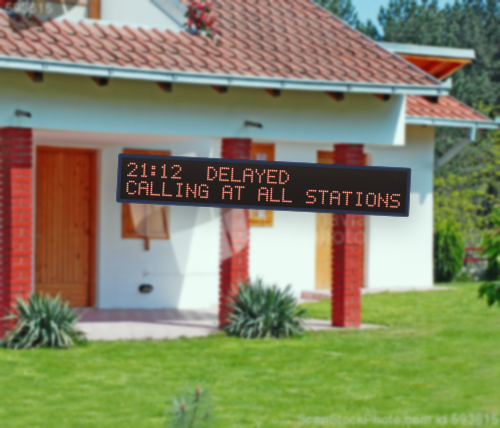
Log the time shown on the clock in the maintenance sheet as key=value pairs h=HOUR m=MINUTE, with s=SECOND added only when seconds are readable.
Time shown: h=21 m=12
